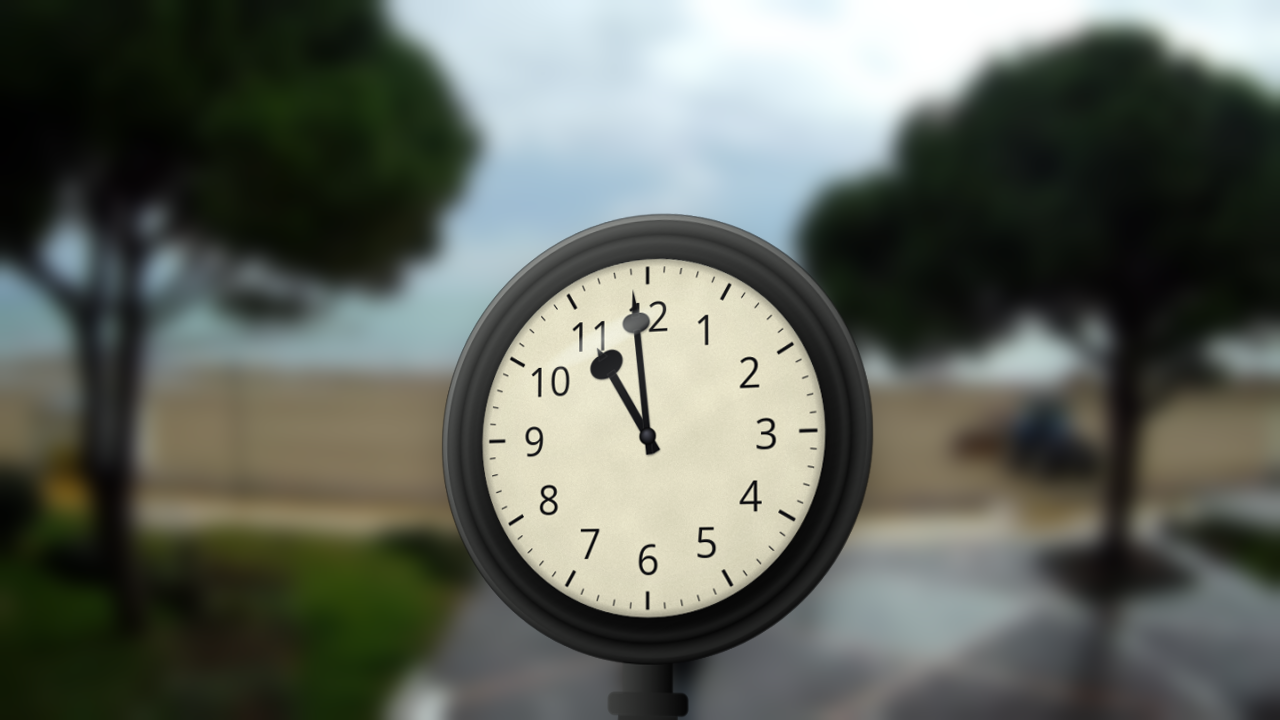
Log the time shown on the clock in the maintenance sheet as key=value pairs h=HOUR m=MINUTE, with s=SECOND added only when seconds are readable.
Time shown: h=10 m=59
